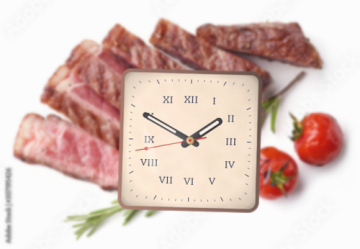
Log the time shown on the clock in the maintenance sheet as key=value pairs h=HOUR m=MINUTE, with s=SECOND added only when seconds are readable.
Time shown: h=1 m=49 s=43
